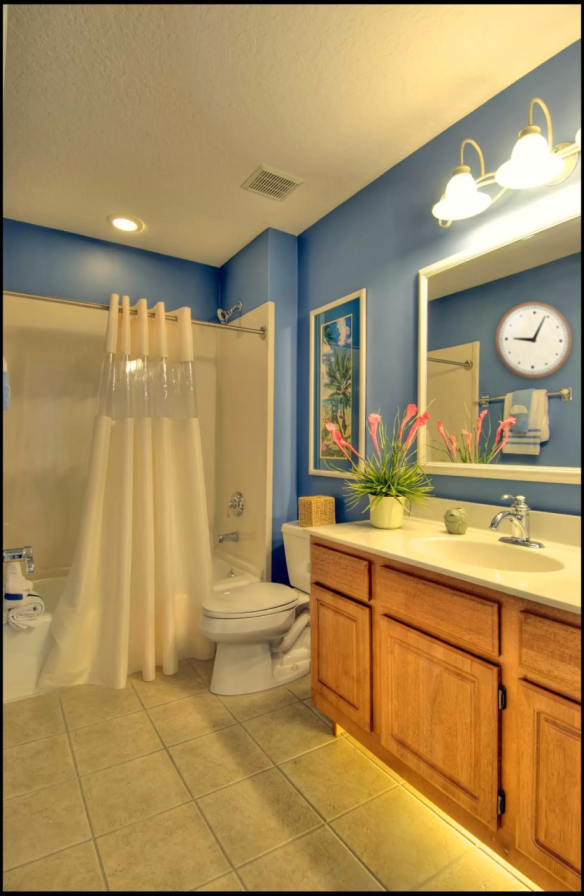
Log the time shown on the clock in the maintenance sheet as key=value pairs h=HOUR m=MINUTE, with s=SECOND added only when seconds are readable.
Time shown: h=9 m=4
